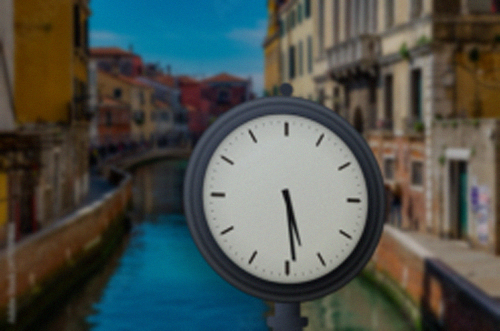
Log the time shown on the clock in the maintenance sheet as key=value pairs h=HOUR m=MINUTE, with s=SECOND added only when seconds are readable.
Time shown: h=5 m=29
